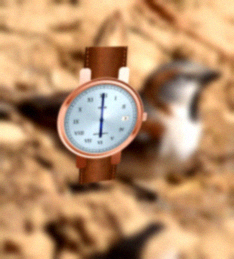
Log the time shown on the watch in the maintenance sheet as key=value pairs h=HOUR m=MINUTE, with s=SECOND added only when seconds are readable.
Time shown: h=6 m=0
